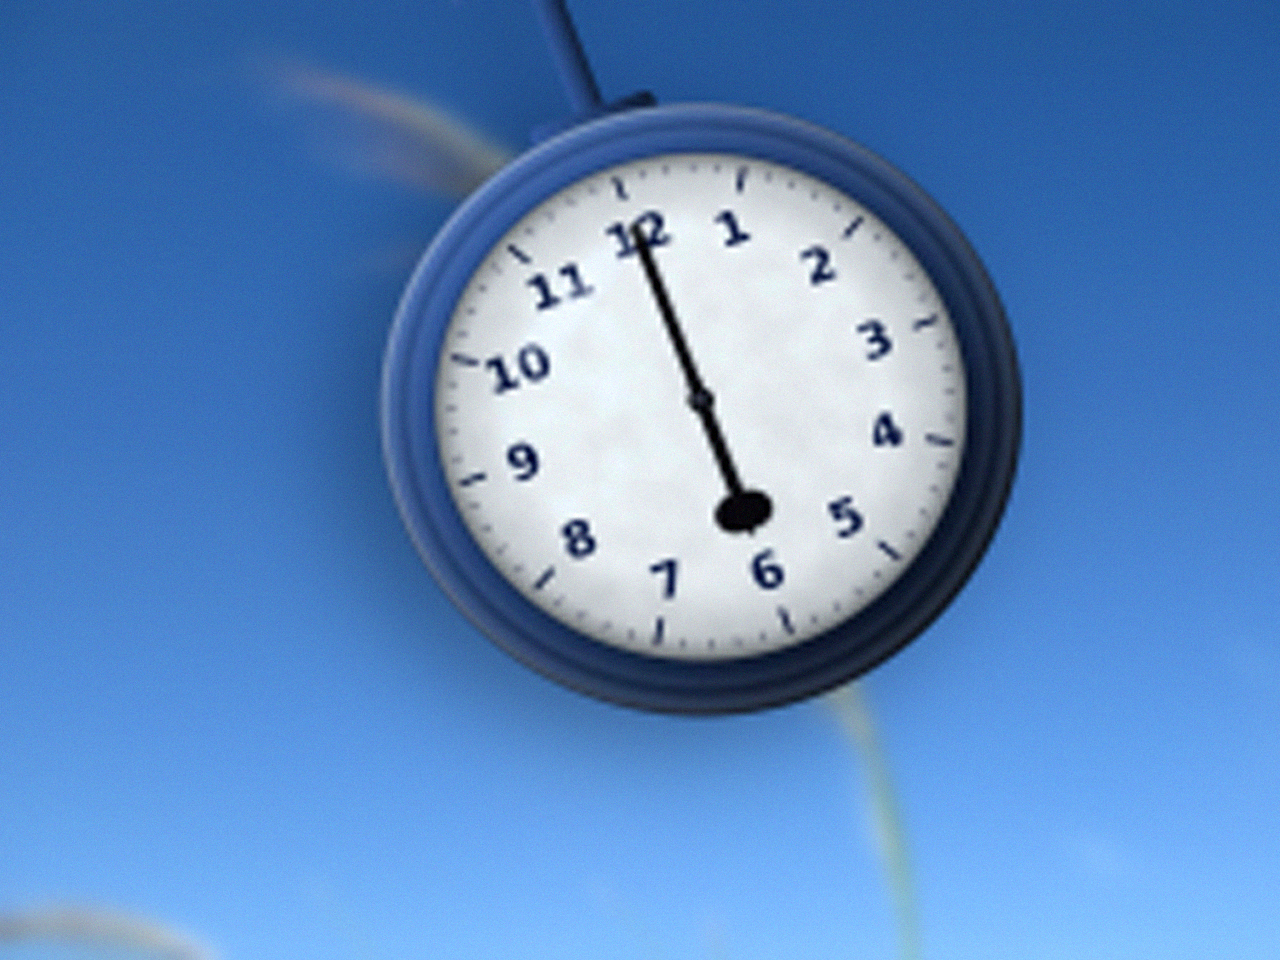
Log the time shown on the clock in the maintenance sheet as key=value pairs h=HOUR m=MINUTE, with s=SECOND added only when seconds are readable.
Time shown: h=6 m=0
